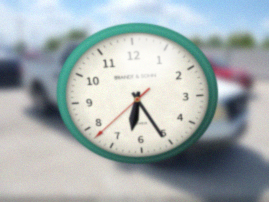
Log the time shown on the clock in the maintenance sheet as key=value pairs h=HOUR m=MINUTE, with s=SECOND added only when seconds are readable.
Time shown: h=6 m=25 s=38
